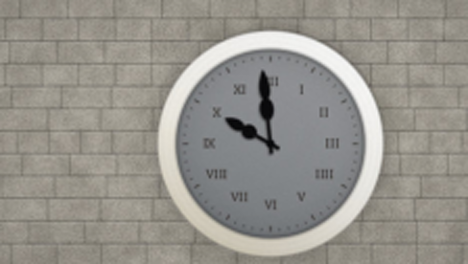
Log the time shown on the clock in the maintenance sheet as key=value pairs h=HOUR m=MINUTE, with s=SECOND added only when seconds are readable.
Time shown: h=9 m=59
